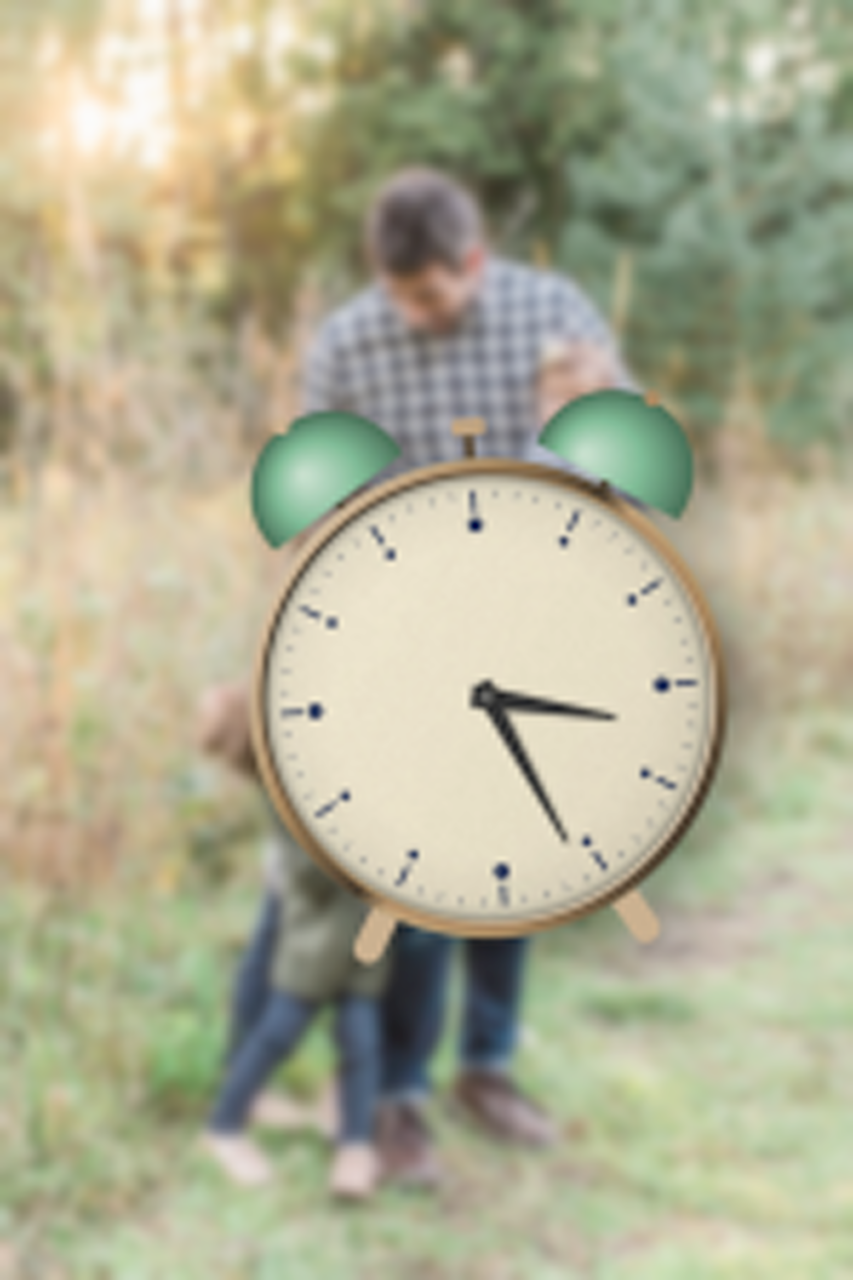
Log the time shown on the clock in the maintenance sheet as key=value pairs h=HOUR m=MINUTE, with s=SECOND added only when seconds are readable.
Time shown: h=3 m=26
